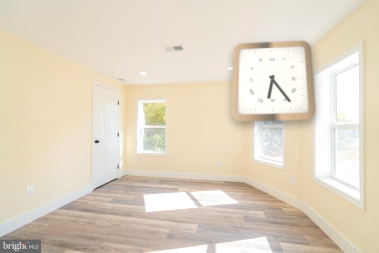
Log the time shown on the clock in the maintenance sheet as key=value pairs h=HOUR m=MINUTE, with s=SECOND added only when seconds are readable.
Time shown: h=6 m=24
